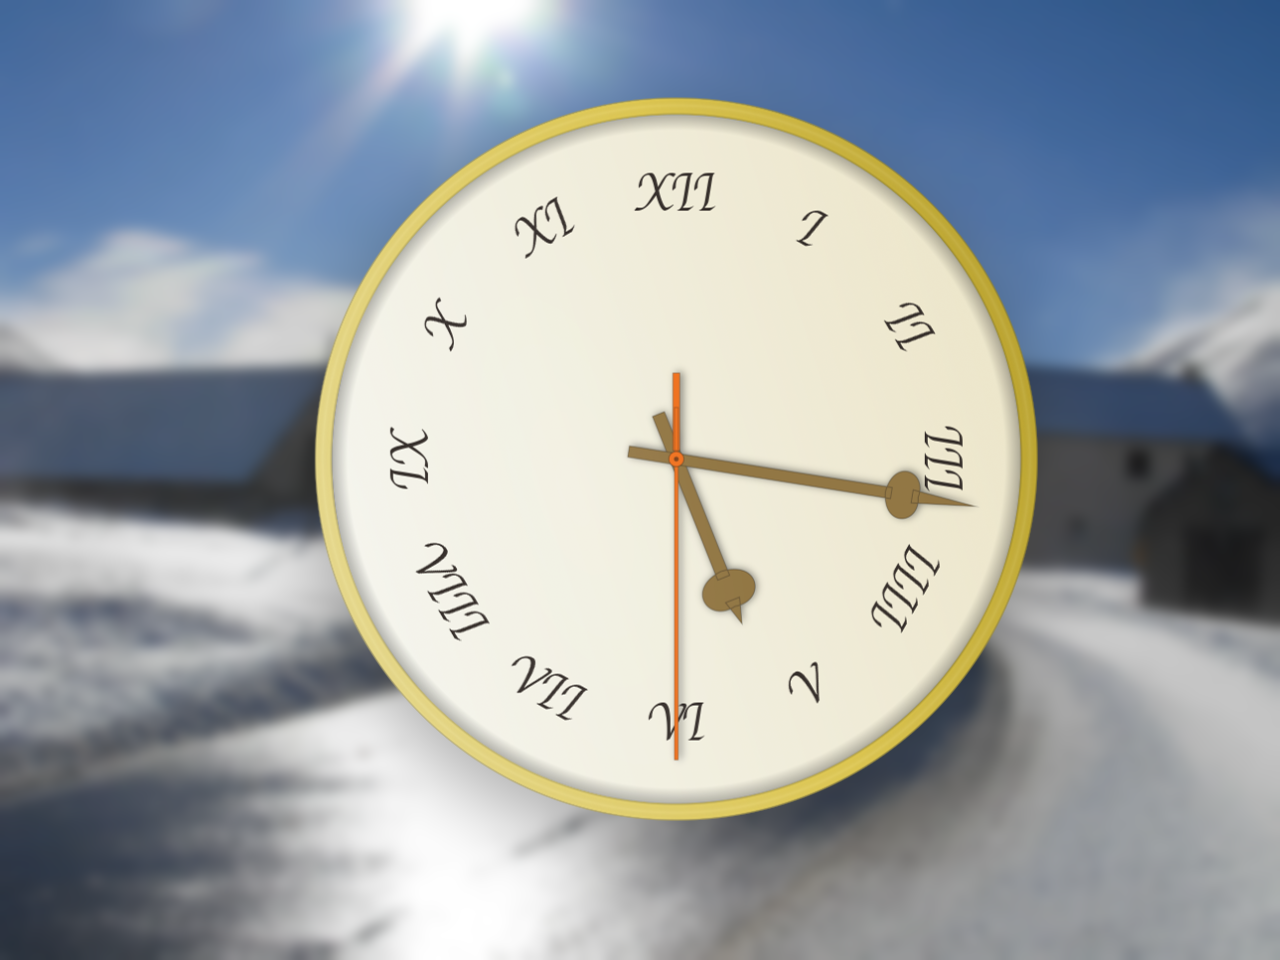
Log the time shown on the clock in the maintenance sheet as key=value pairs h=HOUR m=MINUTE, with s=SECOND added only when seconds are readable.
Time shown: h=5 m=16 s=30
